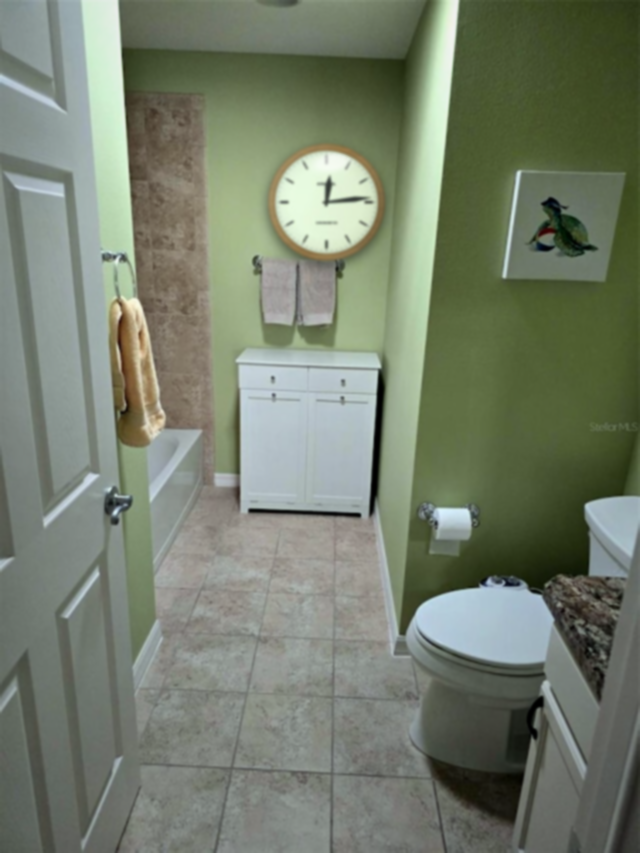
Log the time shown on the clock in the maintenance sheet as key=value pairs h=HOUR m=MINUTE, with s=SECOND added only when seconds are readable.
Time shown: h=12 m=14
